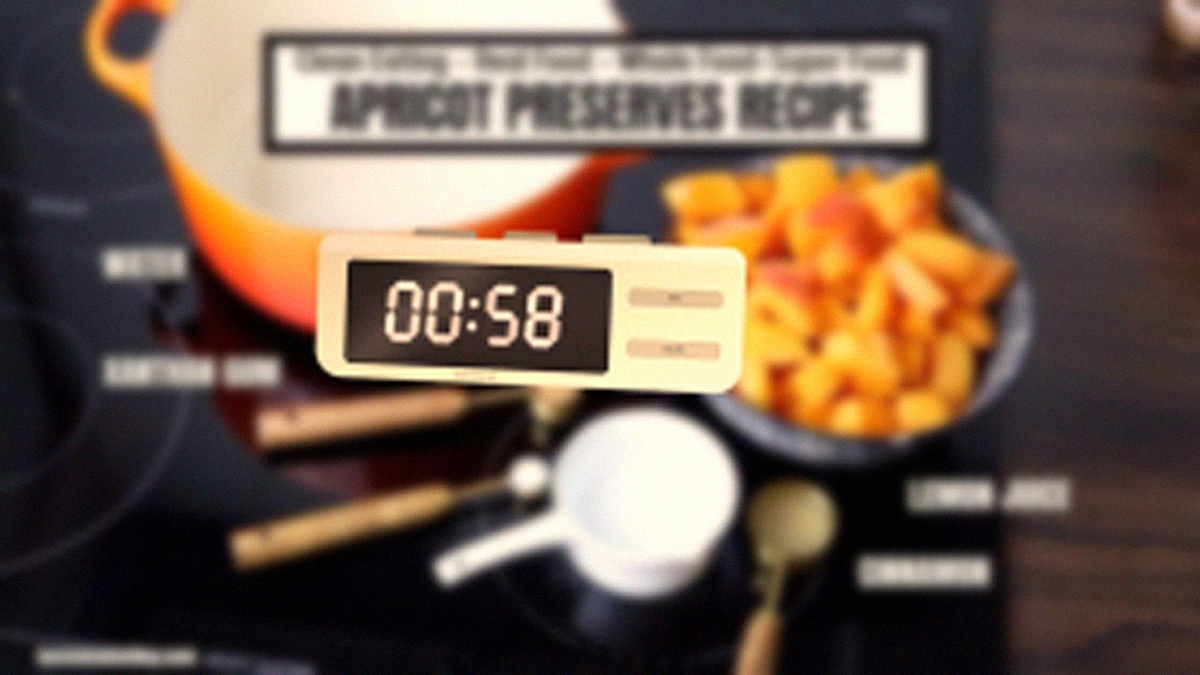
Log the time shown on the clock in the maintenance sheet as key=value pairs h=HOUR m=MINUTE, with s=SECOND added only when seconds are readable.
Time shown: h=0 m=58
